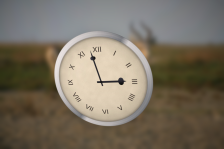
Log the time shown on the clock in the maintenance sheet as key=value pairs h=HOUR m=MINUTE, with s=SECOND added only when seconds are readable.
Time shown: h=2 m=58
